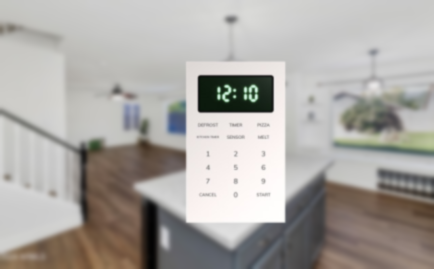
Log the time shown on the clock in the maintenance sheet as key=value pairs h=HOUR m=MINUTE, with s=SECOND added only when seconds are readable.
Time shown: h=12 m=10
